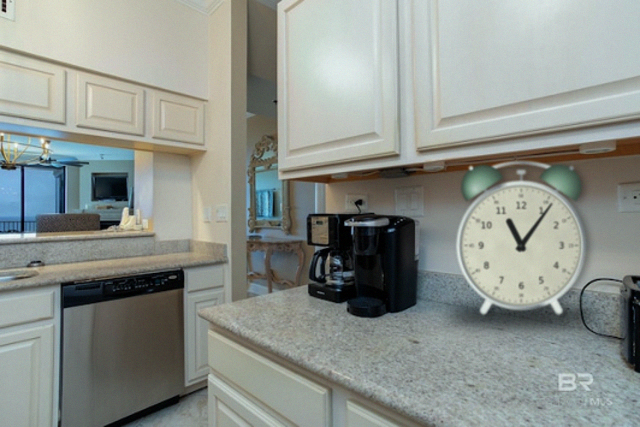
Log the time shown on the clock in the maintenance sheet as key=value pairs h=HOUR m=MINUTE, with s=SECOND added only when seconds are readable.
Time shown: h=11 m=6
